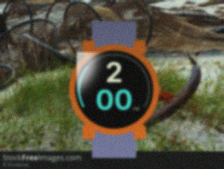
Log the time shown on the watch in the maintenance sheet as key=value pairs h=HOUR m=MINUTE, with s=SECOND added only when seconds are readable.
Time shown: h=2 m=0
